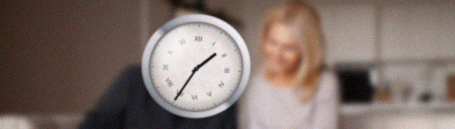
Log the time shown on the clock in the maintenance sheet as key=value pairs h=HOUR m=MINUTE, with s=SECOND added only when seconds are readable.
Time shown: h=1 m=35
